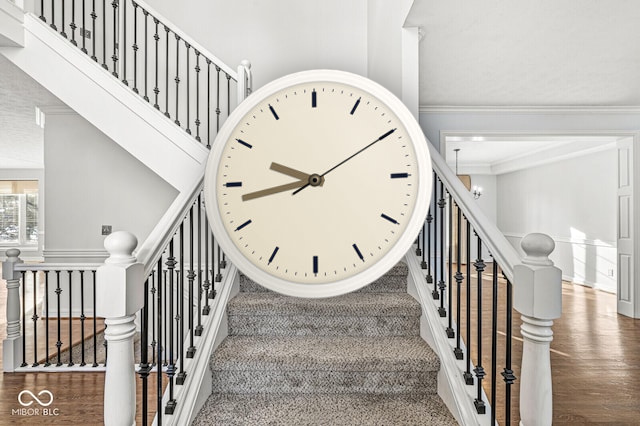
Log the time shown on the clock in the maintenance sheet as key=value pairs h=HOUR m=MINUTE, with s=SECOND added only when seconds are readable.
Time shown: h=9 m=43 s=10
